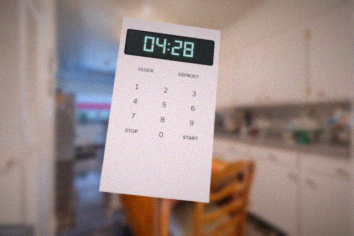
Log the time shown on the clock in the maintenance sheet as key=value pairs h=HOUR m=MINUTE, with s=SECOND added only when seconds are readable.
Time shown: h=4 m=28
